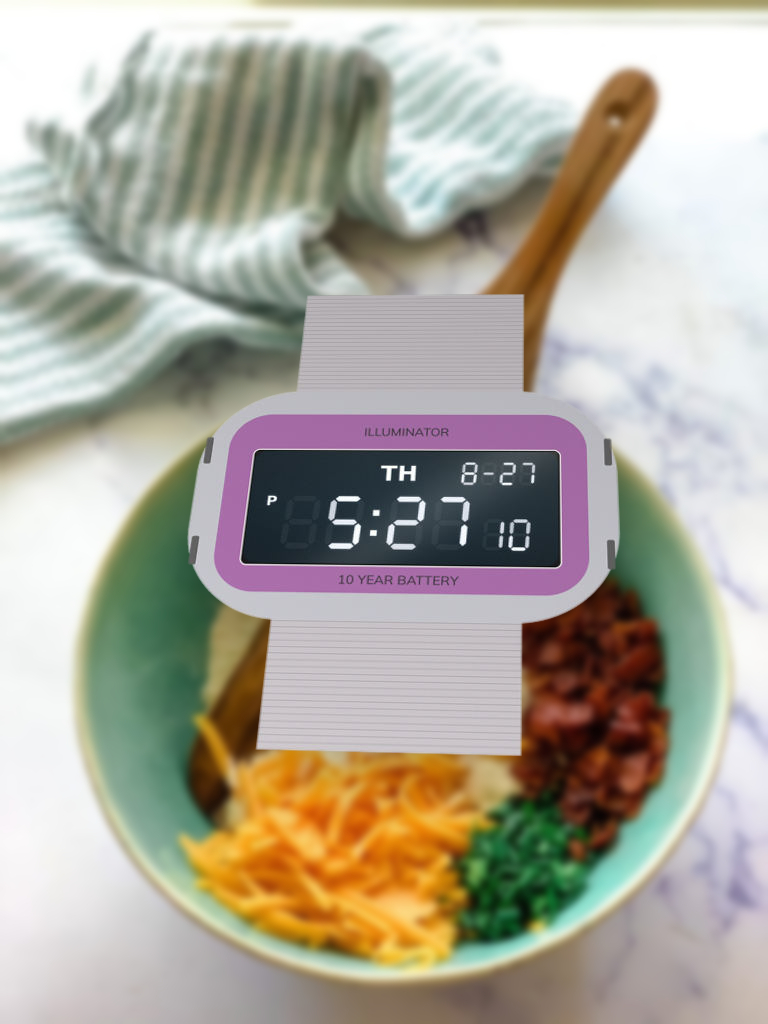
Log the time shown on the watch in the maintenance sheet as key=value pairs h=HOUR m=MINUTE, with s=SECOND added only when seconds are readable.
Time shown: h=5 m=27 s=10
